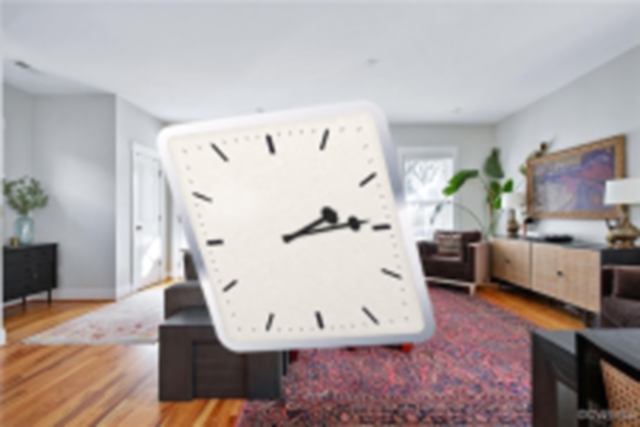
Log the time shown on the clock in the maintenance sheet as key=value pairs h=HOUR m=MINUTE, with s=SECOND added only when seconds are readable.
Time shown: h=2 m=14
